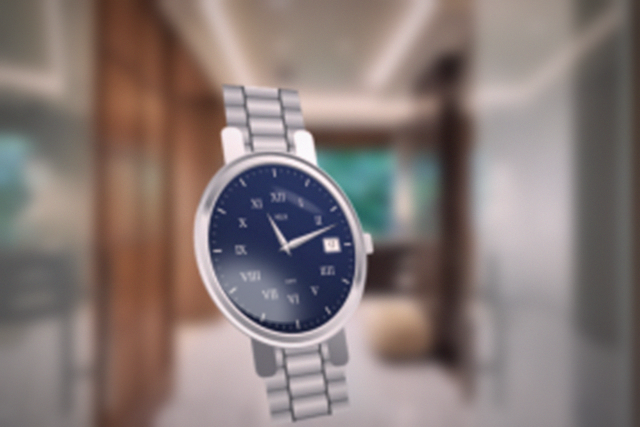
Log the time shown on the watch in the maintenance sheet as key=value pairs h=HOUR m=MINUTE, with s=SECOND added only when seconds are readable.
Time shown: h=11 m=12
